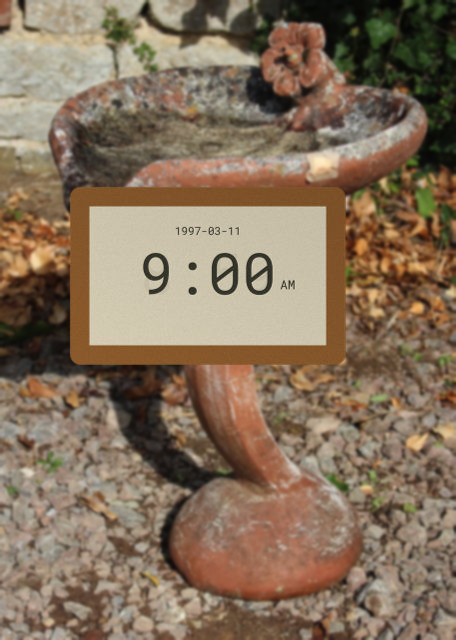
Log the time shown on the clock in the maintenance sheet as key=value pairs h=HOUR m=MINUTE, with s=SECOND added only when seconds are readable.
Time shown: h=9 m=0
